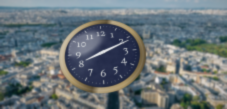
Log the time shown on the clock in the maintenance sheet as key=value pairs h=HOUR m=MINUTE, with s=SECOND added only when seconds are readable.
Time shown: h=8 m=11
